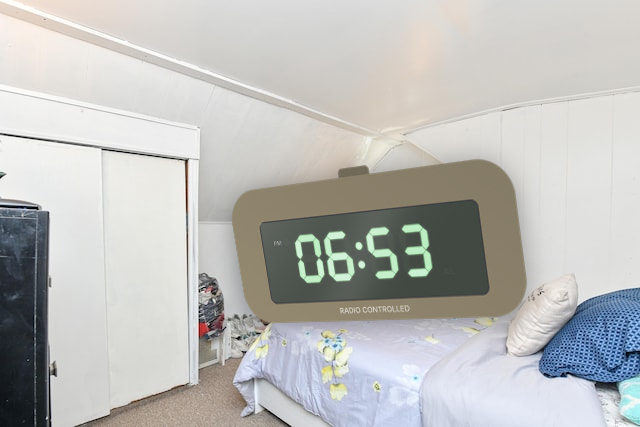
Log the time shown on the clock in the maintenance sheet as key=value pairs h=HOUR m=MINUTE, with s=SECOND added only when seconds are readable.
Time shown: h=6 m=53
